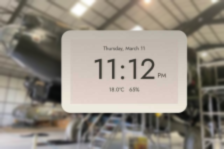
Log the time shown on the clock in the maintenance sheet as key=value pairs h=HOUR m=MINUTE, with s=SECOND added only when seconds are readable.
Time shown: h=11 m=12
